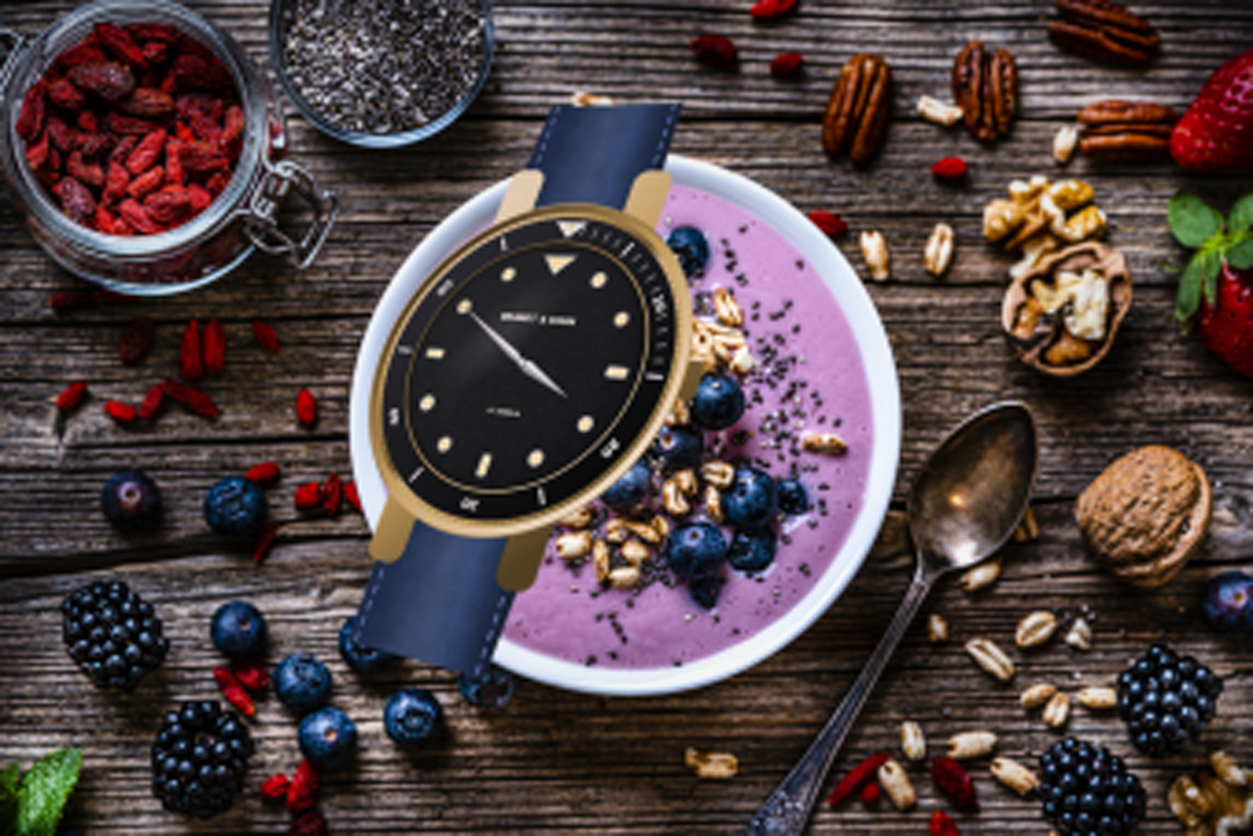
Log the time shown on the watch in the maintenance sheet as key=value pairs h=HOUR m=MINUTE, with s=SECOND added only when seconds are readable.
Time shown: h=3 m=50
